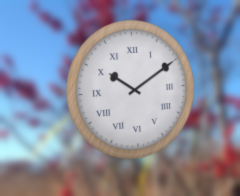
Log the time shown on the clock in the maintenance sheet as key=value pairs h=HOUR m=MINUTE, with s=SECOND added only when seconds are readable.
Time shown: h=10 m=10
